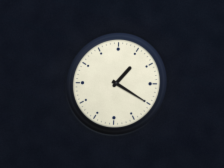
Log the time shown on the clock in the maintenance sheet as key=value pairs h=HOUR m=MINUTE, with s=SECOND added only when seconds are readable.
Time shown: h=1 m=20
